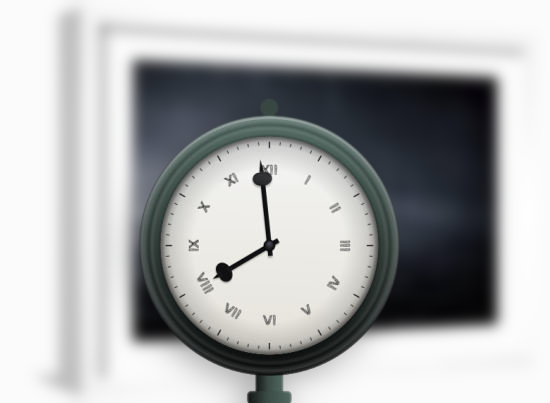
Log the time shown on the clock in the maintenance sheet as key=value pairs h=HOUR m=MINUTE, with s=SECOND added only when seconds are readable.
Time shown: h=7 m=59
